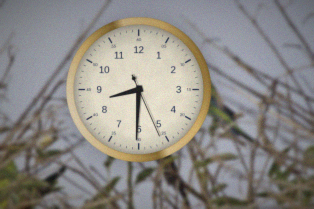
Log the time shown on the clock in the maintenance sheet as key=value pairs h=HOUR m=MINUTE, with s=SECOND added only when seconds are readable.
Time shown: h=8 m=30 s=26
